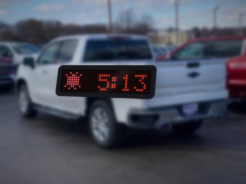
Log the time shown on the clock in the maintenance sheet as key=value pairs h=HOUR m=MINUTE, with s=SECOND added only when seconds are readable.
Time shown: h=5 m=13
